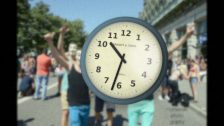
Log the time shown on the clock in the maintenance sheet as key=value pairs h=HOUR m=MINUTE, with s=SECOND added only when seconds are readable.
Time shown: h=10 m=32
